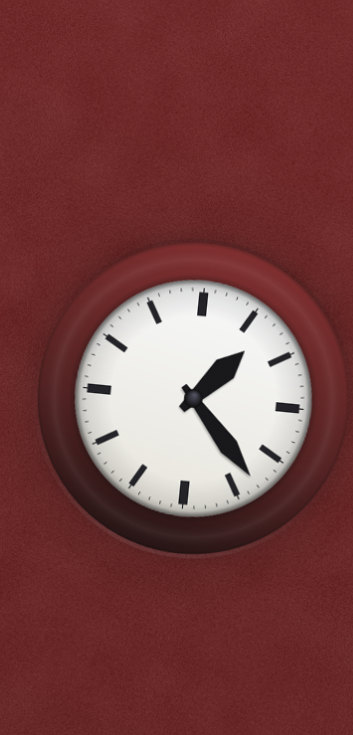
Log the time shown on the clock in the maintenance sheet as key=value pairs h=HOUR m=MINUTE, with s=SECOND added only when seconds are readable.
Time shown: h=1 m=23
